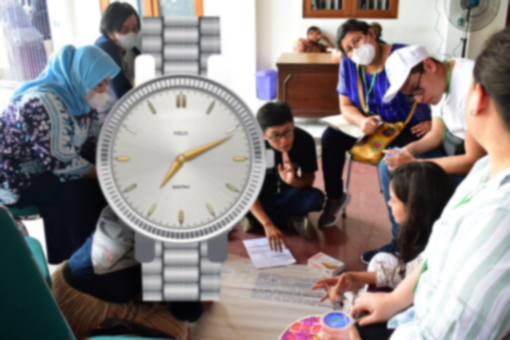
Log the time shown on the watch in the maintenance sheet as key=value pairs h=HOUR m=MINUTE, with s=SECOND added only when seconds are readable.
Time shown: h=7 m=11
